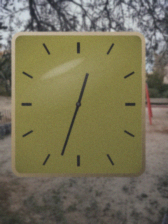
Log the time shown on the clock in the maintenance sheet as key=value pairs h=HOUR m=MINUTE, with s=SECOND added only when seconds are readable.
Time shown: h=12 m=33
